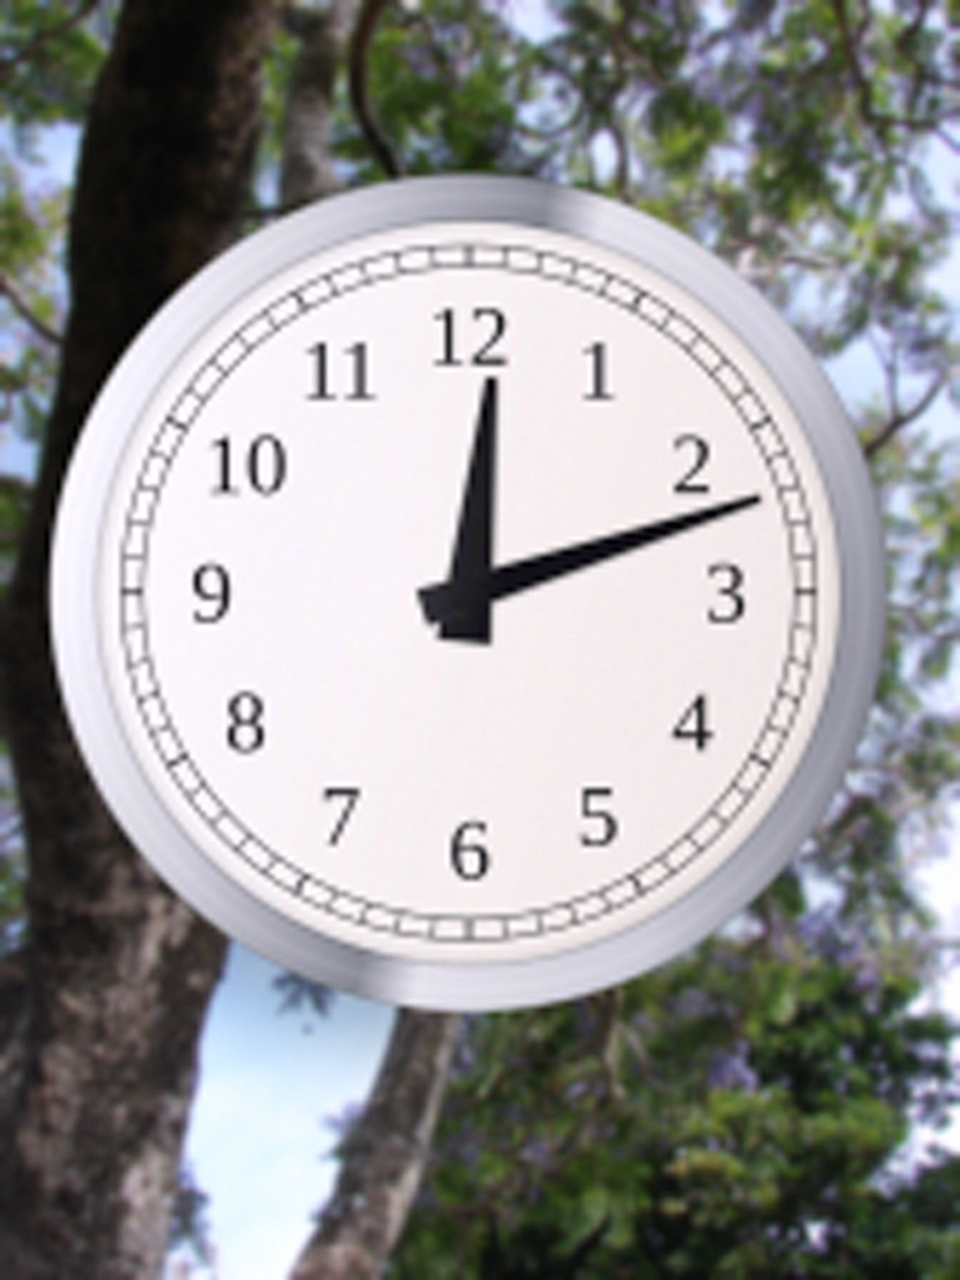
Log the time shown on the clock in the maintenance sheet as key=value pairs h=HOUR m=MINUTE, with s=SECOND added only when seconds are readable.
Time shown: h=12 m=12
